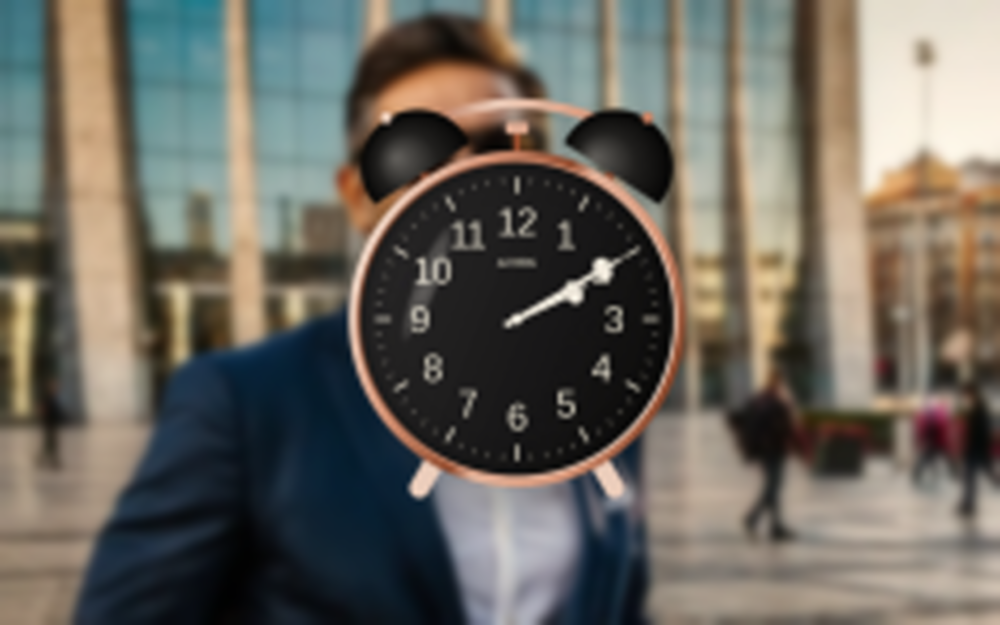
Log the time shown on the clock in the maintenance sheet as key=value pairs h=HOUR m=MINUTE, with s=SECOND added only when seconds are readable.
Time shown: h=2 m=10
